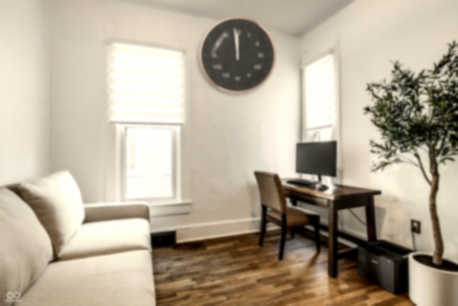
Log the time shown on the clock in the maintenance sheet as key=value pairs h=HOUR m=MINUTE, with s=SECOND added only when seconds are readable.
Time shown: h=11 m=59
